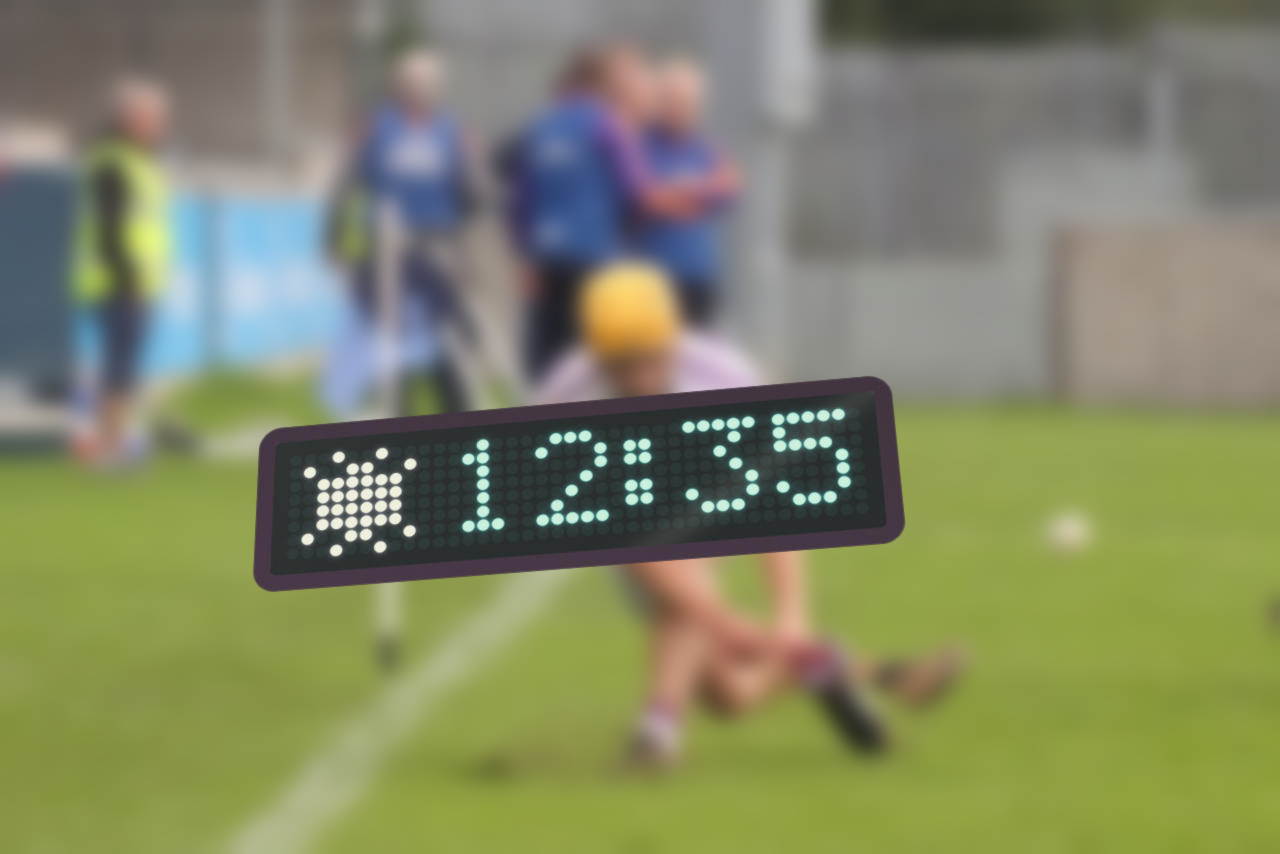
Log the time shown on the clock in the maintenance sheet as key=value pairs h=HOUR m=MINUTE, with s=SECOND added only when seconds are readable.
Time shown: h=12 m=35
